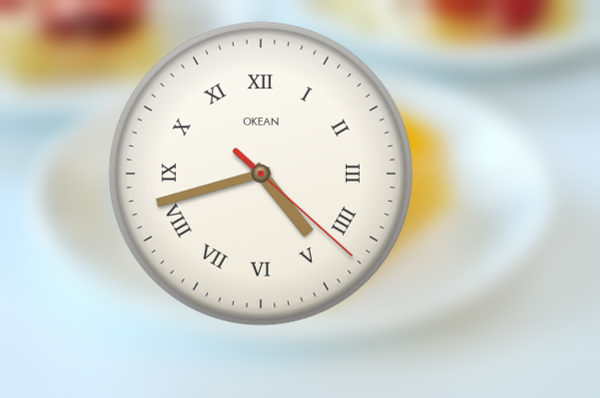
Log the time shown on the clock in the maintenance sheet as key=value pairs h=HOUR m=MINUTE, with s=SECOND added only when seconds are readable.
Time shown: h=4 m=42 s=22
